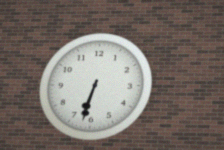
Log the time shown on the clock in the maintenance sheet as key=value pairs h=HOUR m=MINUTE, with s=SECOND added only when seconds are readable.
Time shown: h=6 m=32
